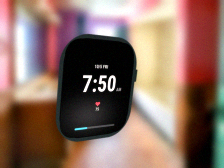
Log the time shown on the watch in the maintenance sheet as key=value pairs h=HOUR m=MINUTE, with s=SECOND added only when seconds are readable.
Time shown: h=7 m=50
